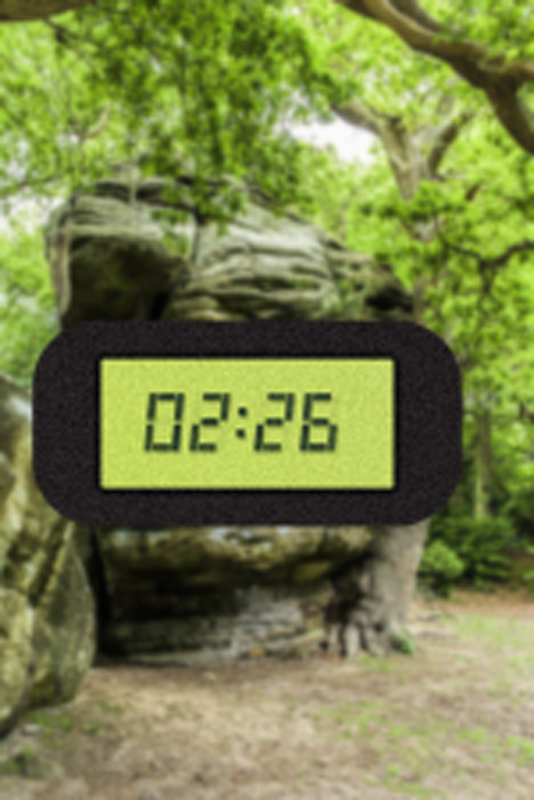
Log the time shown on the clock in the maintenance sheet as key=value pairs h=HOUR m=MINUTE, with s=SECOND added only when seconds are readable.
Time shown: h=2 m=26
